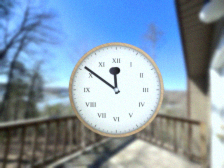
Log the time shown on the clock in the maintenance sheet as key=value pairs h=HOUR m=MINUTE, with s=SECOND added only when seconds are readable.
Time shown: h=11 m=51
